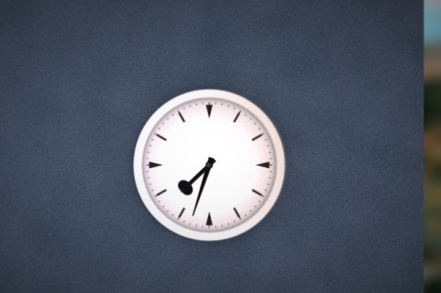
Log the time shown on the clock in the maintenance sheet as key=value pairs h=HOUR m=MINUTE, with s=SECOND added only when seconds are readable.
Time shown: h=7 m=33
